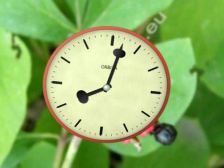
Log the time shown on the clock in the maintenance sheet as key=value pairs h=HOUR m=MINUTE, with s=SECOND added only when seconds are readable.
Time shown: h=8 m=2
